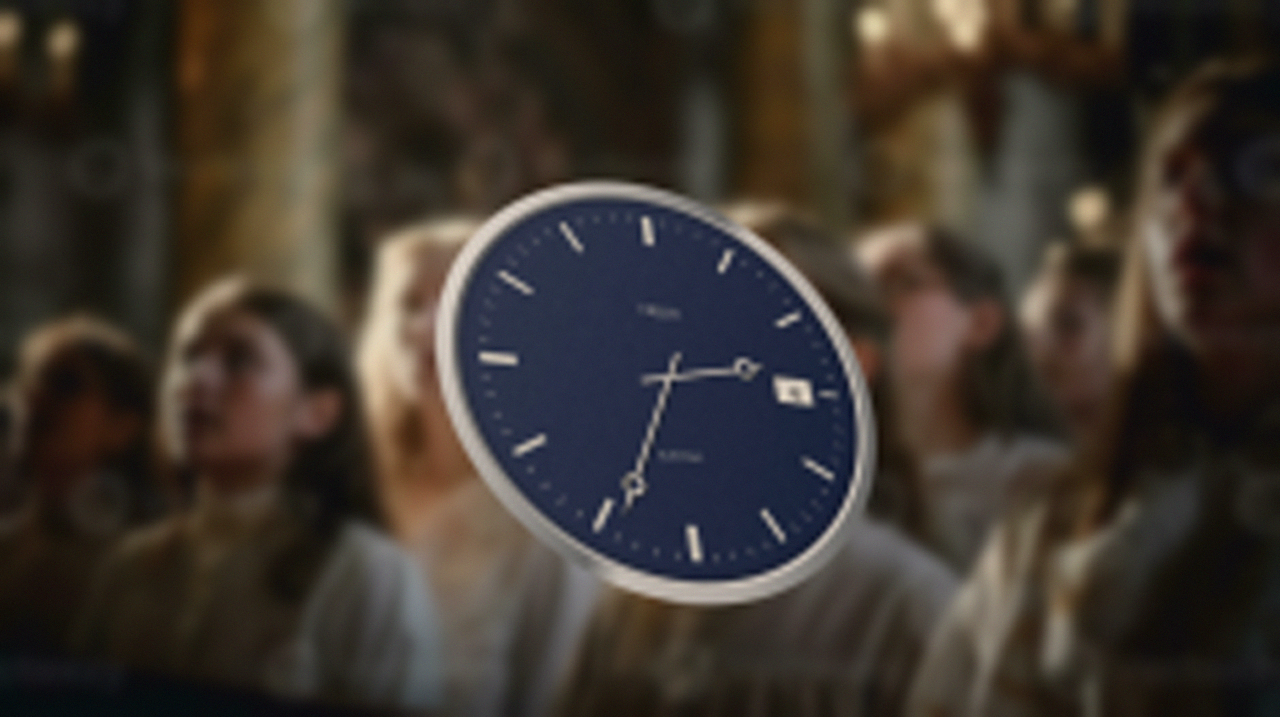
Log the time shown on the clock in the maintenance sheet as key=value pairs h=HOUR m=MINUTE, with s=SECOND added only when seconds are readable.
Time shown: h=2 m=34
